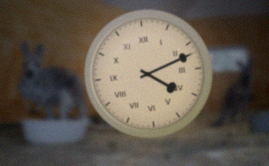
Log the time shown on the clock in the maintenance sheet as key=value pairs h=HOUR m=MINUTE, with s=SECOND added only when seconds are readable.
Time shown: h=4 m=12
